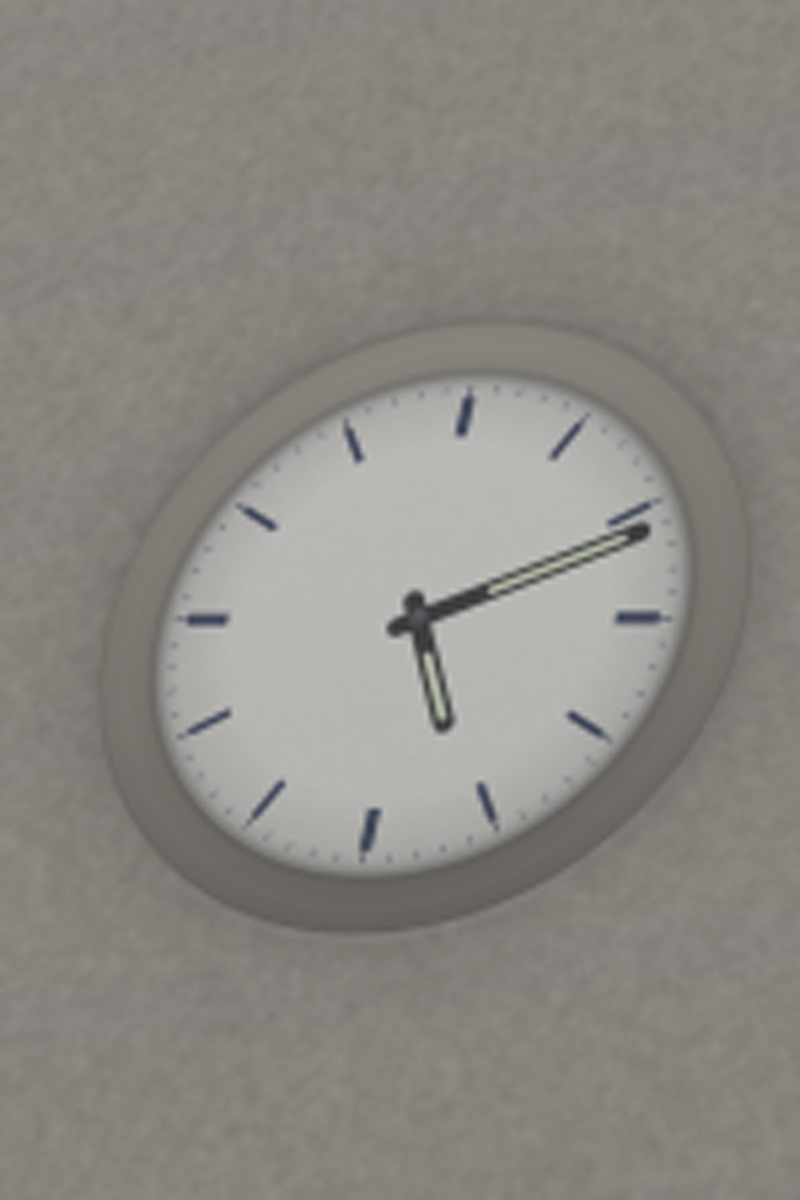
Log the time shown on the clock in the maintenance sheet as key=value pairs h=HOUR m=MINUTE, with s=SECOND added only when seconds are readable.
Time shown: h=5 m=11
